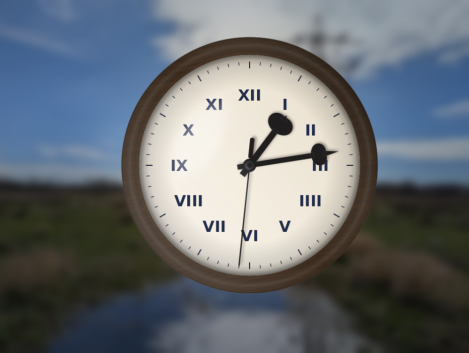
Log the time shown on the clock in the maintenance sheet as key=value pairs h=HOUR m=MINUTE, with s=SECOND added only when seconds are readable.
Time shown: h=1 m=13 s=31
